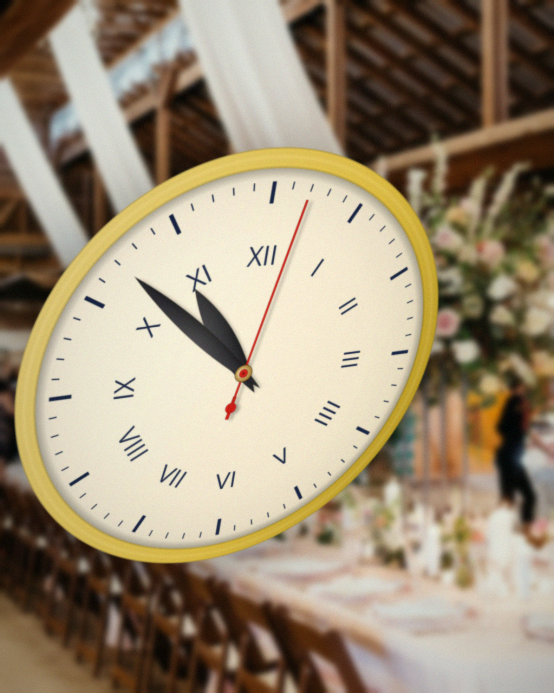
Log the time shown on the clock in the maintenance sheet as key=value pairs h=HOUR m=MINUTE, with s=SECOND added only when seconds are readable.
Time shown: h=10 m=52 s=2
